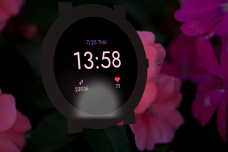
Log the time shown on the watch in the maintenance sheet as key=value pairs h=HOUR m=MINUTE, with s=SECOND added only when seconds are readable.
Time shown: h=13 m=58
